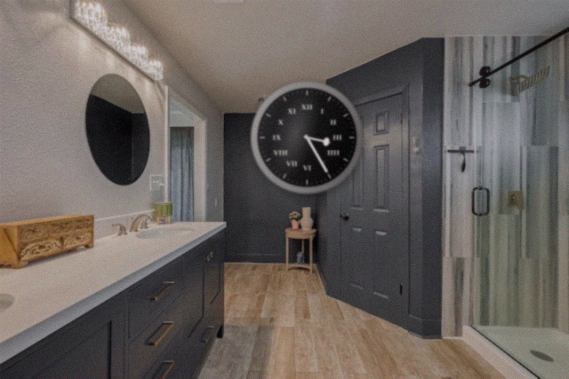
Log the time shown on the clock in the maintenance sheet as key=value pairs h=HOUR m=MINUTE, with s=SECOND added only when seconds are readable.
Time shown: h=3 m=25
